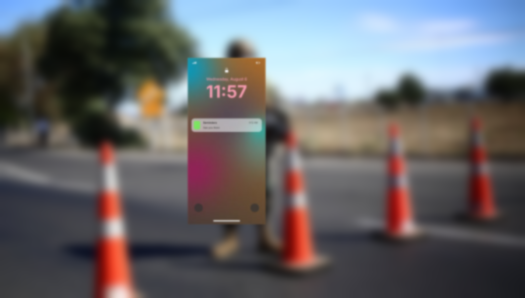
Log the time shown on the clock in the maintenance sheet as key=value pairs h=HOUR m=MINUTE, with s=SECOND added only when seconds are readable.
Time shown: h=11 m=57
